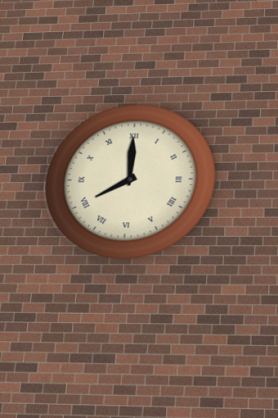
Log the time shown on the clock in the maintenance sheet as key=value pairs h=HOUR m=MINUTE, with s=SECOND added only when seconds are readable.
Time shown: h=8 m=0
